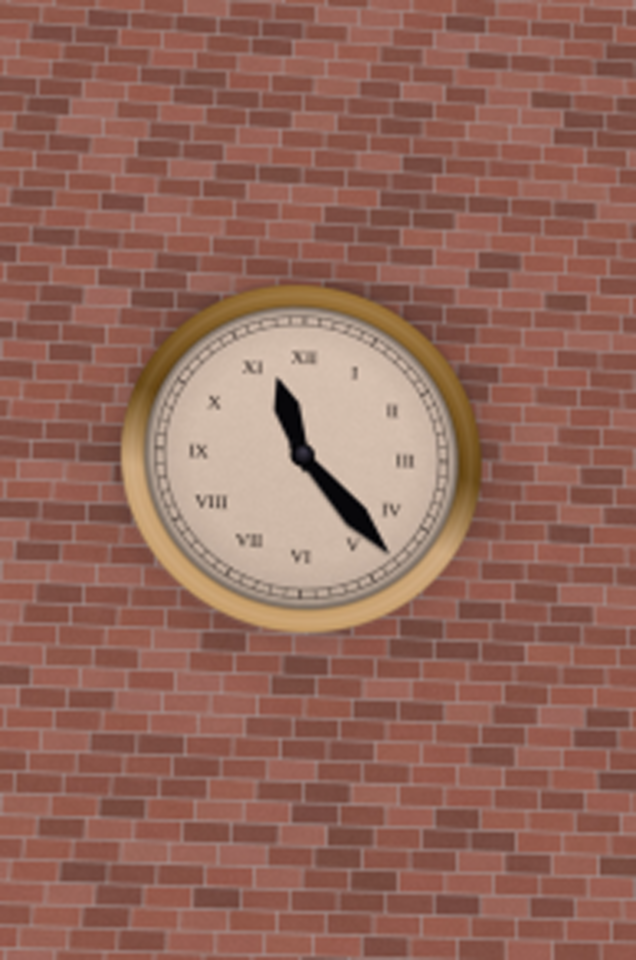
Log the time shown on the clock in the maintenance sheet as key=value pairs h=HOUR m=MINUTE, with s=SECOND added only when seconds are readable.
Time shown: h=11 m=23
